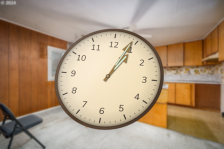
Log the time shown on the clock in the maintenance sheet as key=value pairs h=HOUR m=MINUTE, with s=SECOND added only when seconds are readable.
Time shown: h=1 m=4
